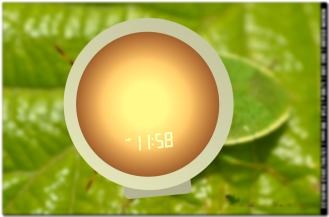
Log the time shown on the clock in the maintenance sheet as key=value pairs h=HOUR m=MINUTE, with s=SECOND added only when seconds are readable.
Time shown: h=11 m=58
